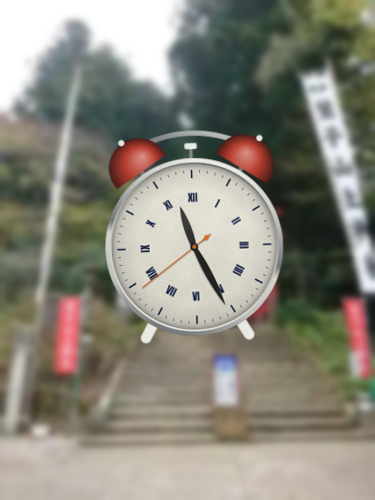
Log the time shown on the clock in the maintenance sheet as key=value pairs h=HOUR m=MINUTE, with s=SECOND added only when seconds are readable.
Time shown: h=11 m=25 s=39
